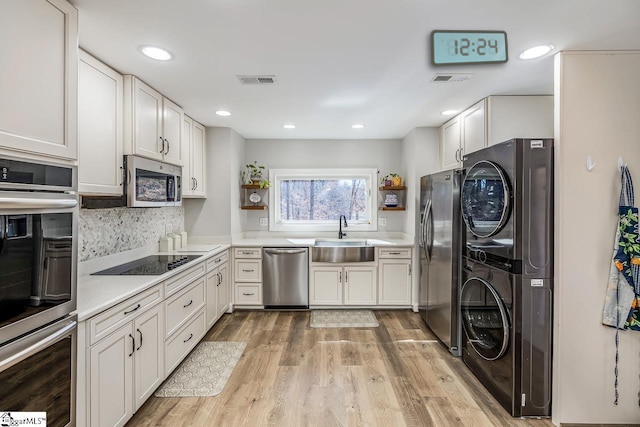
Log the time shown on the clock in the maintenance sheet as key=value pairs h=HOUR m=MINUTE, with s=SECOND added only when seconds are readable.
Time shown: h=12 m=24
